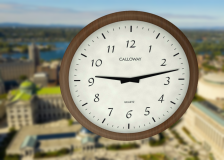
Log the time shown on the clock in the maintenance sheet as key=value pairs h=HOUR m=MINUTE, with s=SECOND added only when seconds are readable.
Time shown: h=9 m=13
